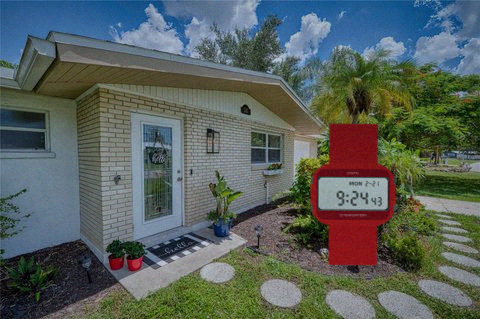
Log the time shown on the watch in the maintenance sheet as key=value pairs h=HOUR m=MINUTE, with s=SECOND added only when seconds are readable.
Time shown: h=9 m=24 s=43
